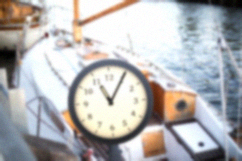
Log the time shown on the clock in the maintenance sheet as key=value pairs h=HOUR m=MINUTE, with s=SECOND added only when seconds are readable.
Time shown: h=11 m=5
